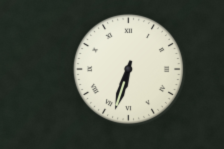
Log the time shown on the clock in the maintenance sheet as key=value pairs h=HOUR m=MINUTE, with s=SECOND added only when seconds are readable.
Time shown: h=6 m=33
